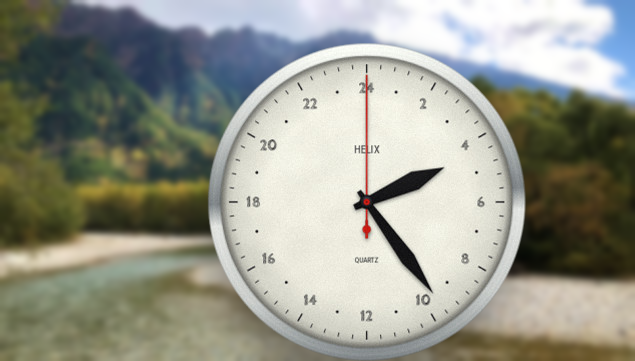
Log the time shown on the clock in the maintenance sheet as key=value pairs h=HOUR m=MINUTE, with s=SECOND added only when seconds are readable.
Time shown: h=4 m=24 s=0
